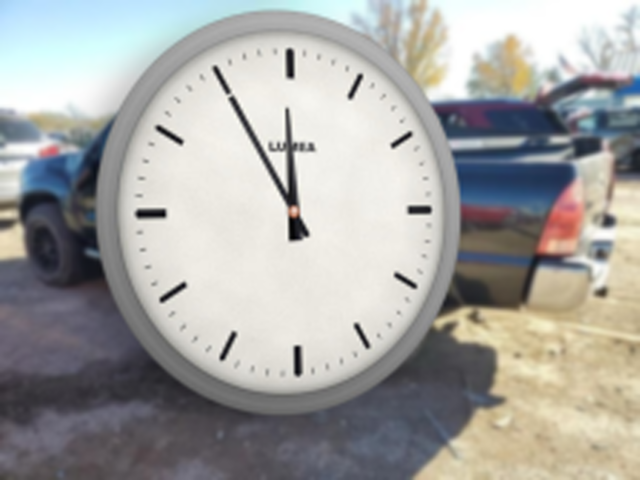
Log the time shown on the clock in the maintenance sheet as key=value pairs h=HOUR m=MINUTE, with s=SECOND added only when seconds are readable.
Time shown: h=11 m=55
